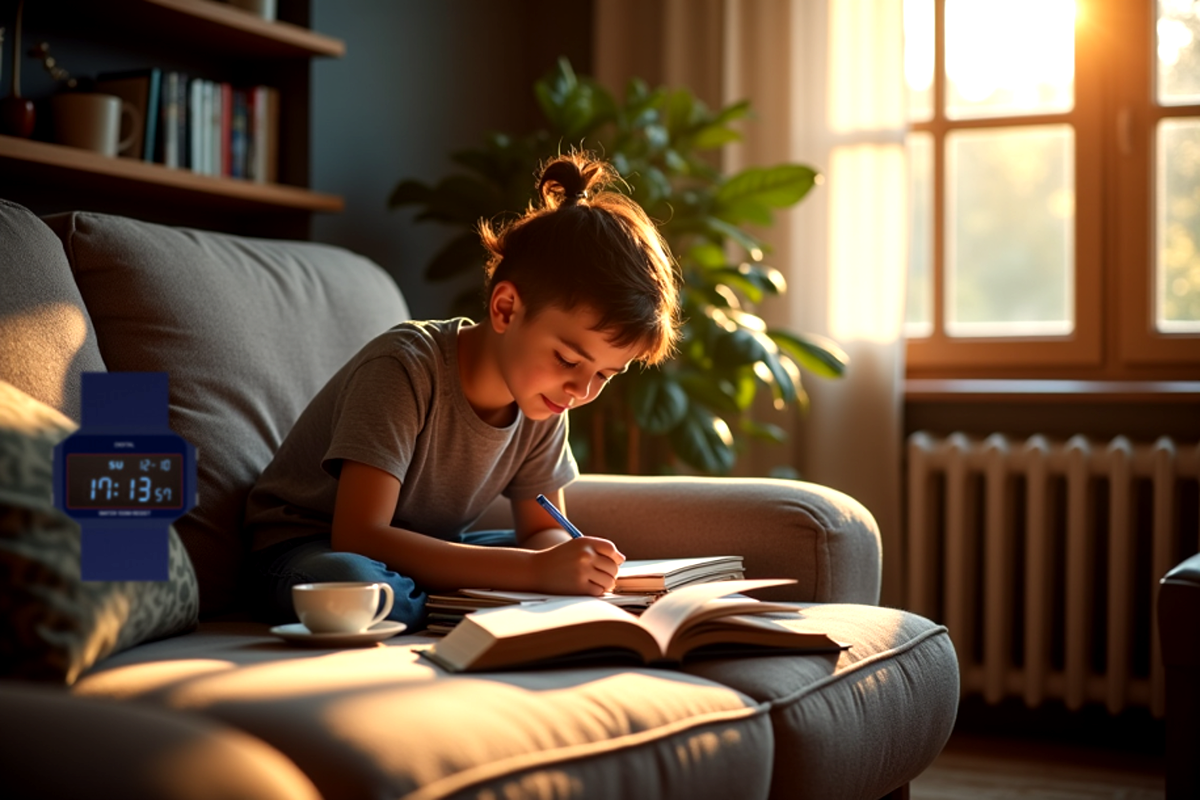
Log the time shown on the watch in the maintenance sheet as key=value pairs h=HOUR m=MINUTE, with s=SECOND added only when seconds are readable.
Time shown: h=17 m=13
